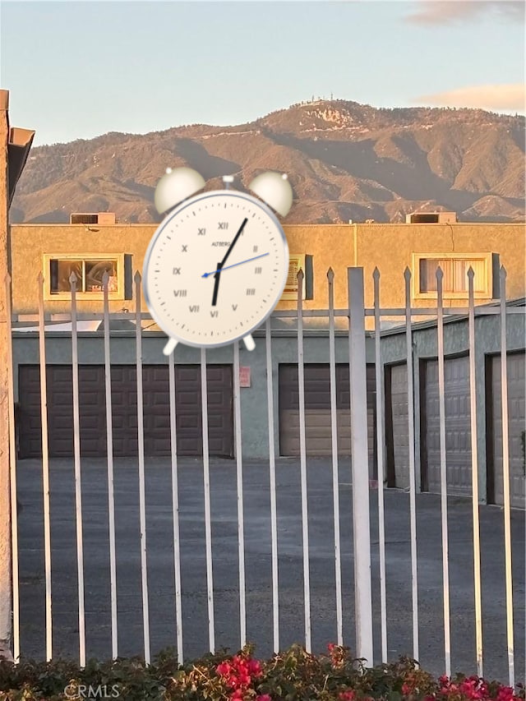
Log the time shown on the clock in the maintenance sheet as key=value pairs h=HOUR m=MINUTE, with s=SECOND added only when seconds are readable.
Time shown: h=6 m=4 s=12
